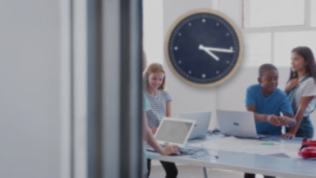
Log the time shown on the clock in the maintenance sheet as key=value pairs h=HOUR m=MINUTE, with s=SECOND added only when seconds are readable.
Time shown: h=4 m=16
